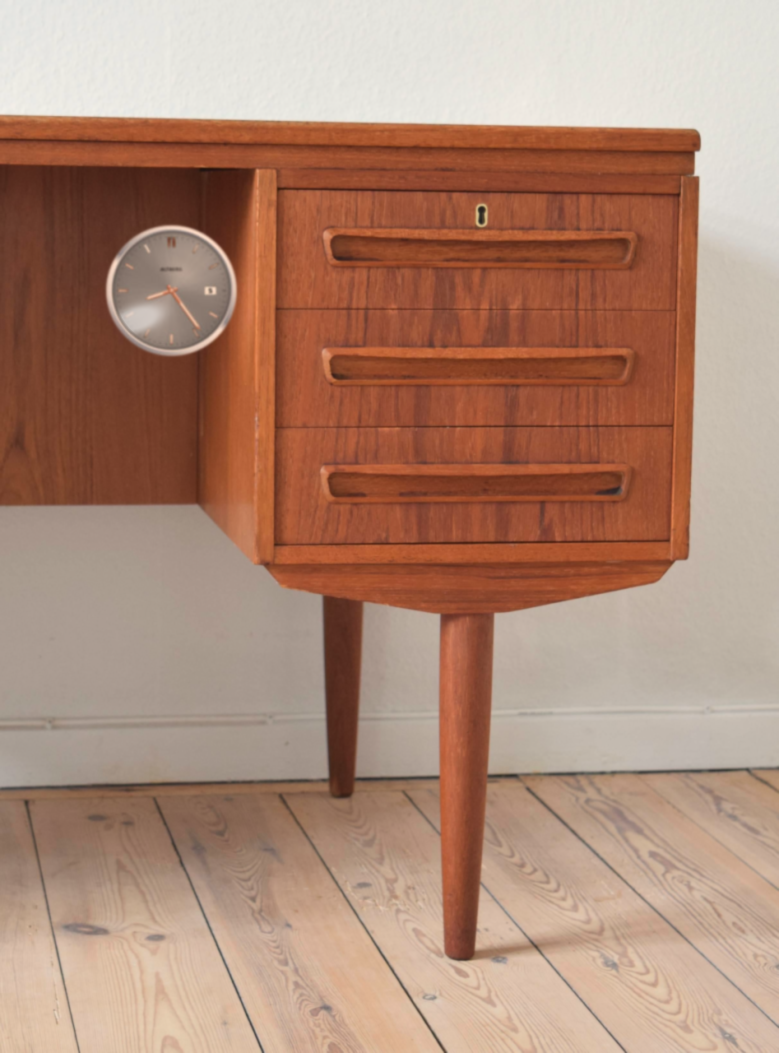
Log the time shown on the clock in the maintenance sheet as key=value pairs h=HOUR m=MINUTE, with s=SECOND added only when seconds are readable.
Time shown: h=8 m=24
